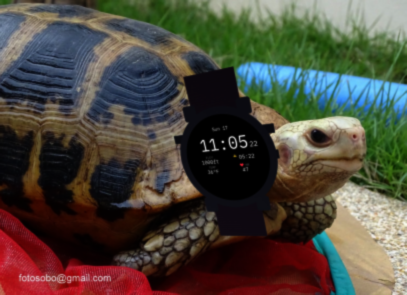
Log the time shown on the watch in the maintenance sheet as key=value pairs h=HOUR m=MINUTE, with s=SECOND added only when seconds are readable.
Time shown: h=11 m=5
